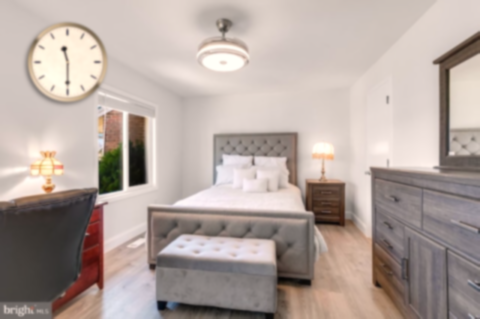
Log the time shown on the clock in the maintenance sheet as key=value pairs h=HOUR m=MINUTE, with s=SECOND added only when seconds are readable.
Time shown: h=11 m=30
